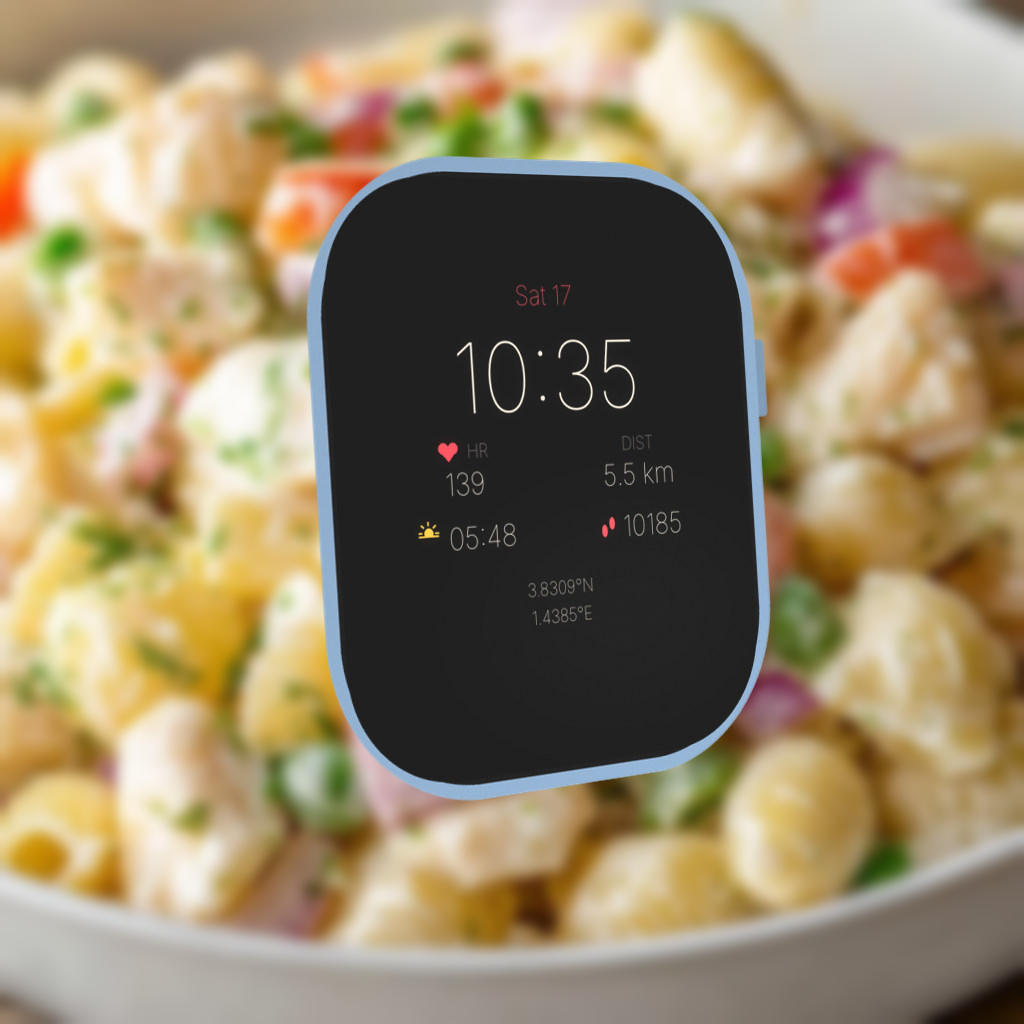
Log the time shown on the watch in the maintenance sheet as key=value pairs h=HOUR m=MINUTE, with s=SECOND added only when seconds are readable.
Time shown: h=10 m=35
